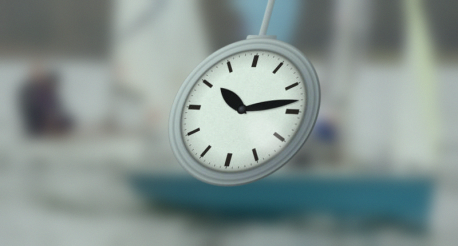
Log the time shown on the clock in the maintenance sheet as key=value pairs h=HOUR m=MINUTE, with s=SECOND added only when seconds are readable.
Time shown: h=10 m=13
